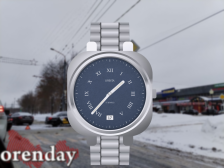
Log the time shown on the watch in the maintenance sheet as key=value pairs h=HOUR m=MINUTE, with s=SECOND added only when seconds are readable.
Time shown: h=1 m=37
